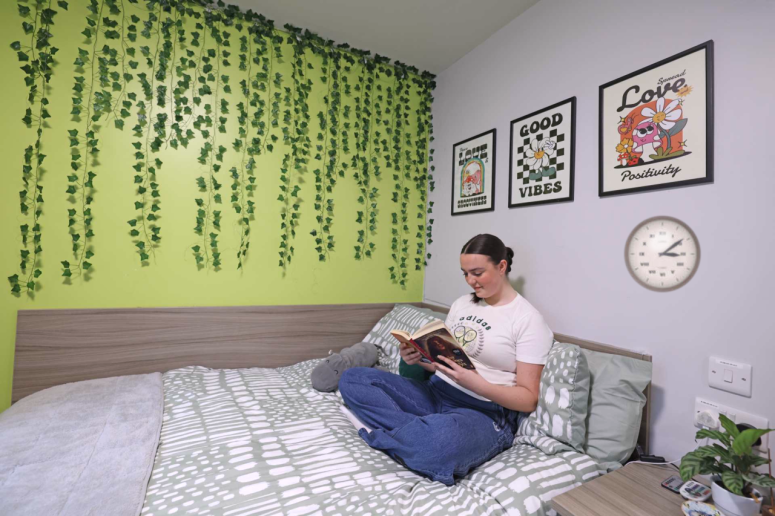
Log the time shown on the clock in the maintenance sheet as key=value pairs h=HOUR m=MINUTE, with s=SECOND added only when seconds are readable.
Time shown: h=3 m=9
